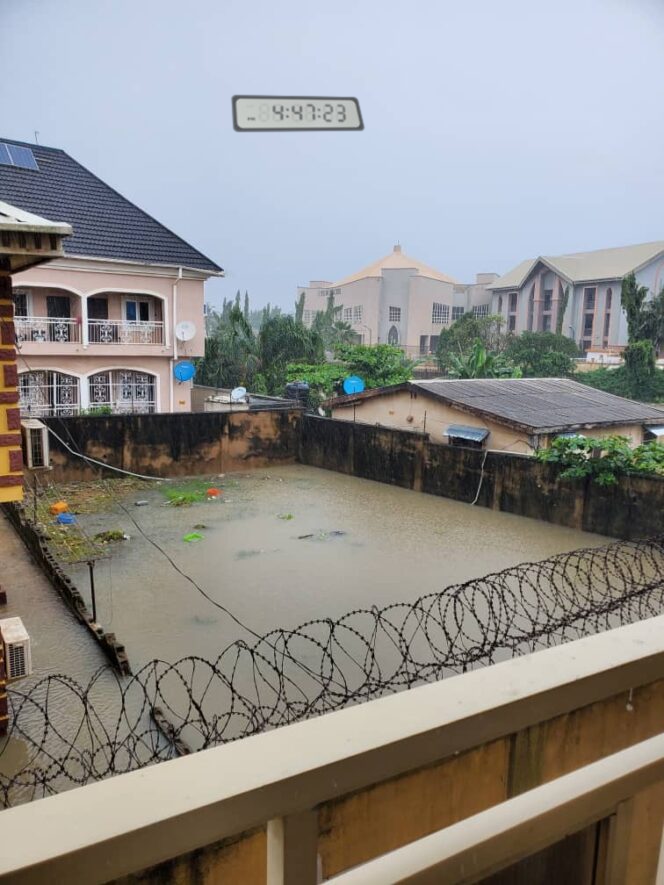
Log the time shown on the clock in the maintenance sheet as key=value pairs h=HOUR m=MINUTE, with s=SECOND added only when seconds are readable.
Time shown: h=4 m=47 s=23
